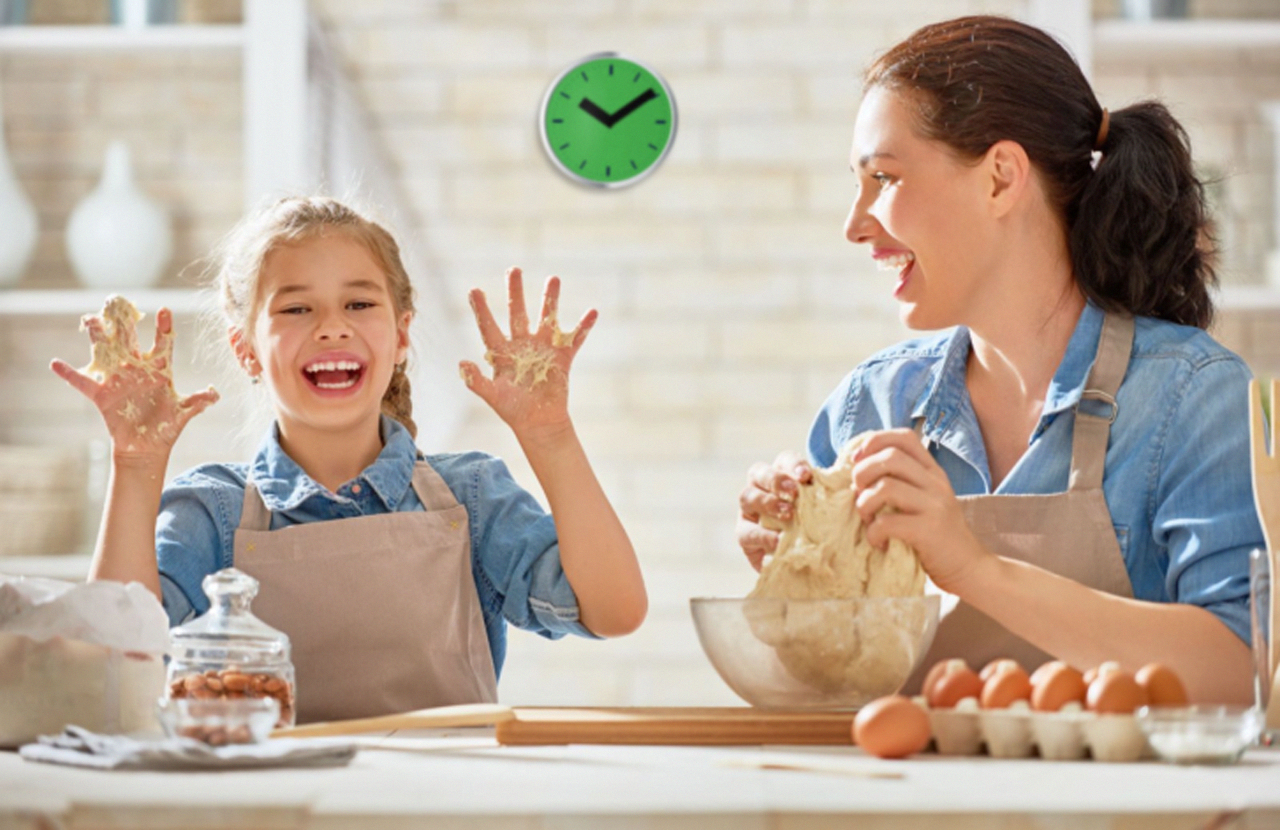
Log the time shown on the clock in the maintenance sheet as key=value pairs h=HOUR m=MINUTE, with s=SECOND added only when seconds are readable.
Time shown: h=10 m=9
